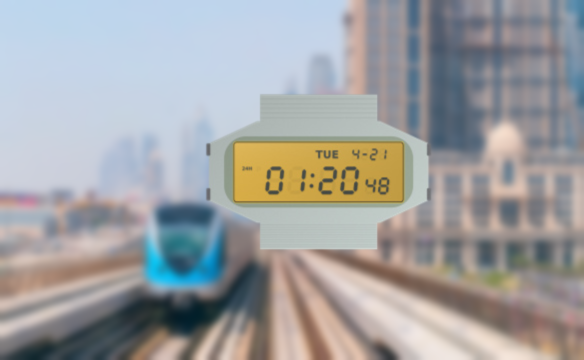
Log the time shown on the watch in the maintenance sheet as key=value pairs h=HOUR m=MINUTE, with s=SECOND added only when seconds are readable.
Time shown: h=1 m=20 s=48
